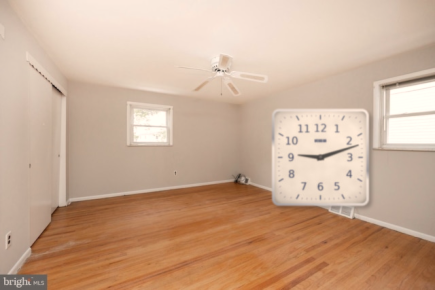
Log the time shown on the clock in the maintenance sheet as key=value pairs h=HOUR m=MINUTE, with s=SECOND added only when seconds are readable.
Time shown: h=9 m=12
